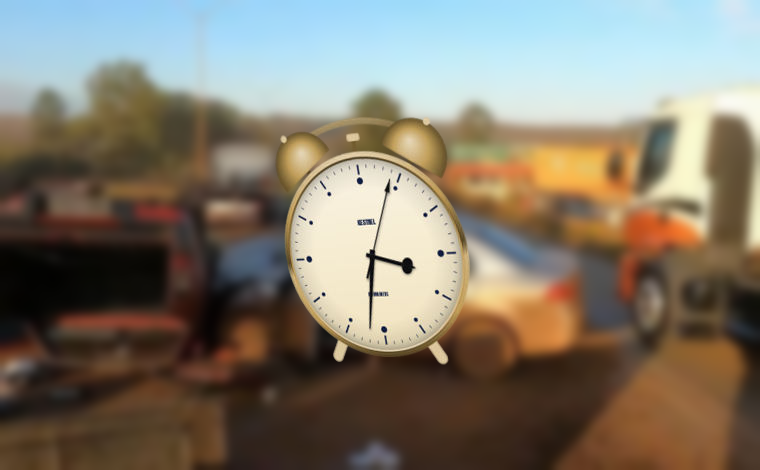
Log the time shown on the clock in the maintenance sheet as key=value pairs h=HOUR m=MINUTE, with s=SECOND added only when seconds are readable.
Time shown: h=3 m=32 s=4
